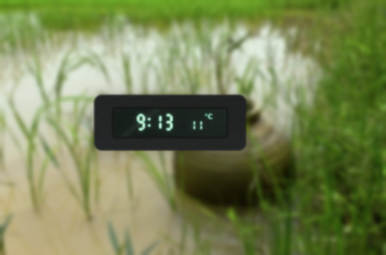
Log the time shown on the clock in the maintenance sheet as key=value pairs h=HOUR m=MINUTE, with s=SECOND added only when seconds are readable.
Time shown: h=9 m=13
